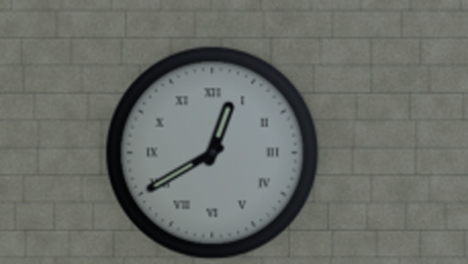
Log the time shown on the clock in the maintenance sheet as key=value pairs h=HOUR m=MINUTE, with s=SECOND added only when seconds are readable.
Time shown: h=12 m=40
